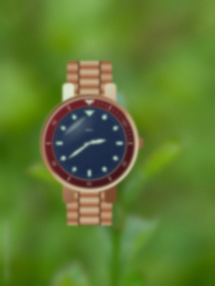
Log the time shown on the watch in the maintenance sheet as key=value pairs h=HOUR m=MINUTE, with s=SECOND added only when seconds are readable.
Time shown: h=2 m=39
